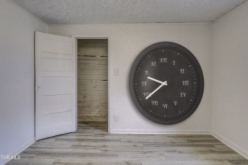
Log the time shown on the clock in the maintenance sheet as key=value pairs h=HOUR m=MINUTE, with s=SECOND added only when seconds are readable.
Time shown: h=9 m=39
